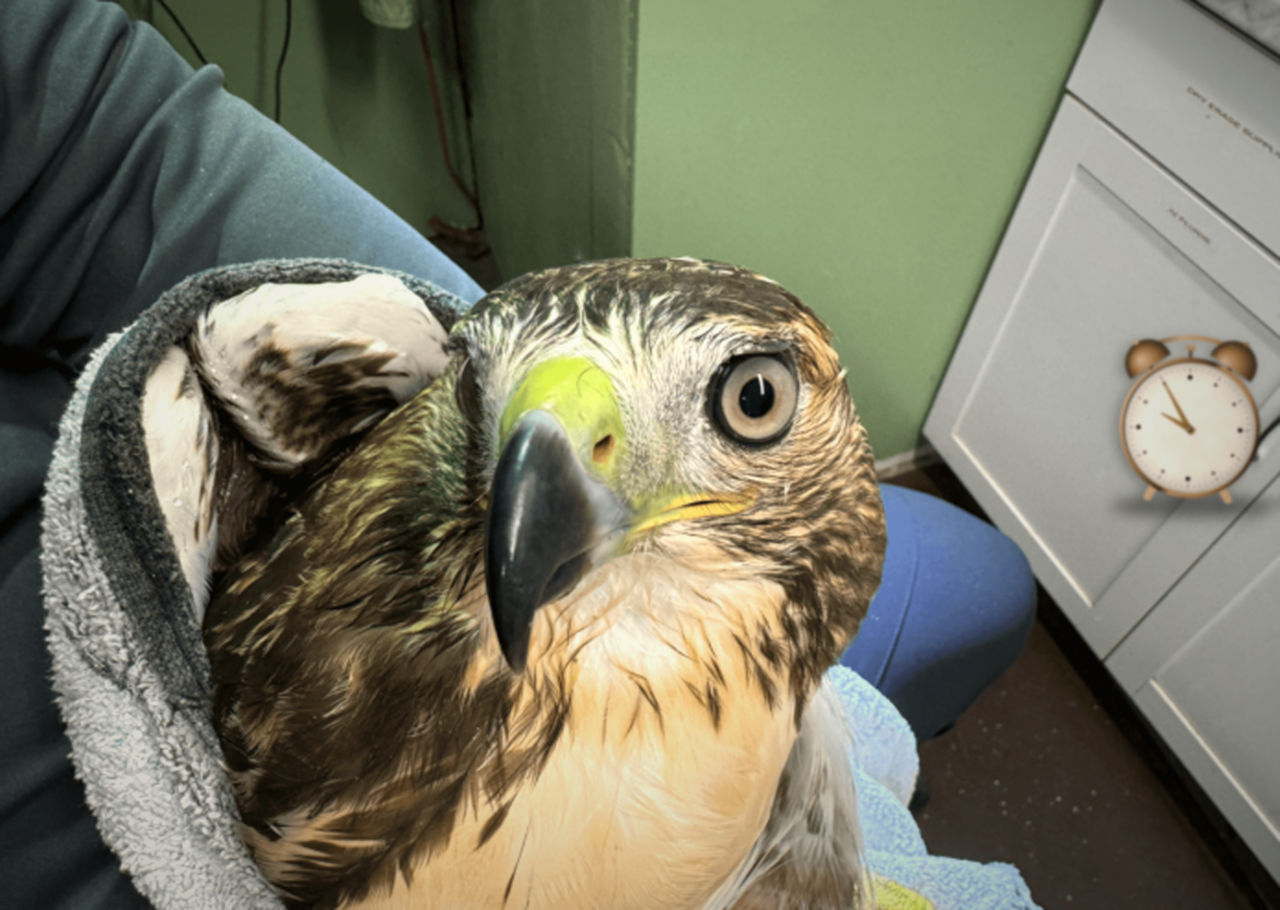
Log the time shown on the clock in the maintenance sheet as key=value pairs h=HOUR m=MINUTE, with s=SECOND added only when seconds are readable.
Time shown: h=9 m=55
